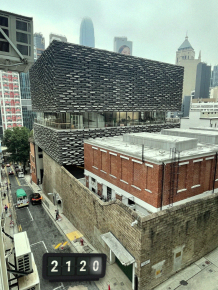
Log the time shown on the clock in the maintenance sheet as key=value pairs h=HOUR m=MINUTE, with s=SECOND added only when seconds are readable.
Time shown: h=21 m=20
